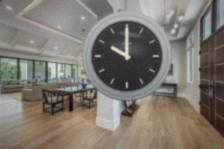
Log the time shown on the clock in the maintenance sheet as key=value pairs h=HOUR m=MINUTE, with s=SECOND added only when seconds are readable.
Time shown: h=10 m=0
